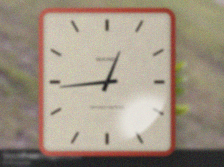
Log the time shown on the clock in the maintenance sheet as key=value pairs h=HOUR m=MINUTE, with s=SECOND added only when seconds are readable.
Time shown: h=12 m=44
